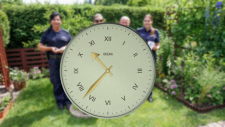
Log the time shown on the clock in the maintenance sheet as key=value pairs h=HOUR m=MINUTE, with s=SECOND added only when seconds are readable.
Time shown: h=10 m=37
